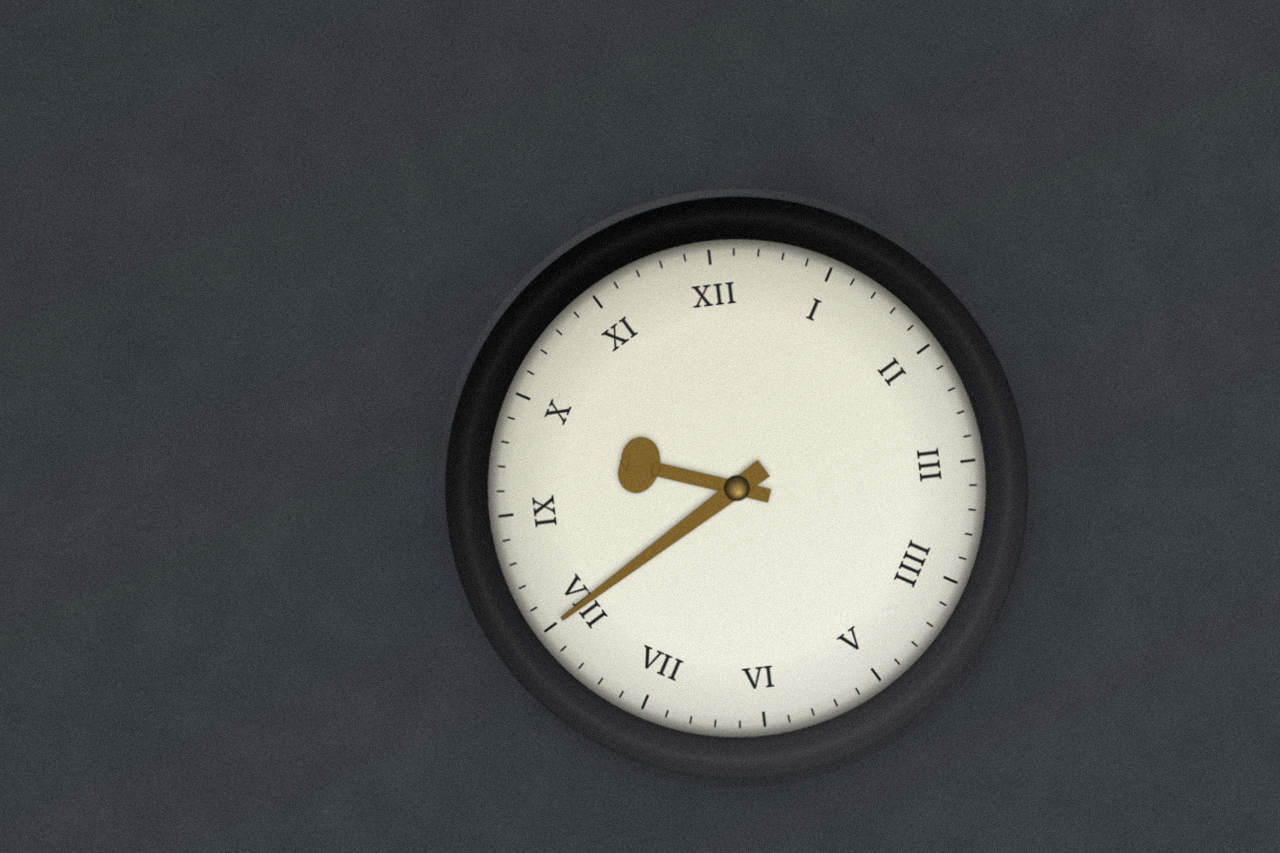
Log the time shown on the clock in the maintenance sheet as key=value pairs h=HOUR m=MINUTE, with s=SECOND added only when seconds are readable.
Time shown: h=9 m=40
